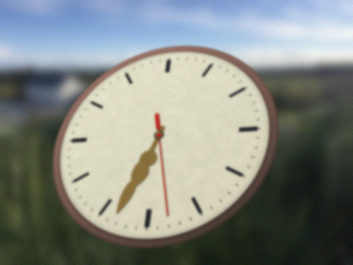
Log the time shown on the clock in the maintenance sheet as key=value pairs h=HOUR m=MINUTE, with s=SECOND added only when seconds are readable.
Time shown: h=6 m=33 s=28
